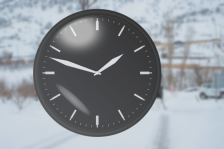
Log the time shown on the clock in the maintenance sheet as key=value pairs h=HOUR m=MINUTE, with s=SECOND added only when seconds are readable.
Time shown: h=1 m=48
